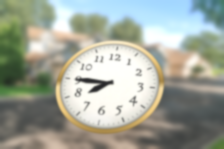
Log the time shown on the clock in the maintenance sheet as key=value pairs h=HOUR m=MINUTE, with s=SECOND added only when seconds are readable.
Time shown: h=7 m=45
